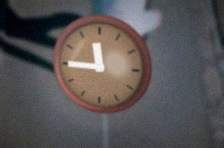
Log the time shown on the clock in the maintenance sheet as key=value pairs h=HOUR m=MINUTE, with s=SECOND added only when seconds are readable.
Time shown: h=11 m=45
